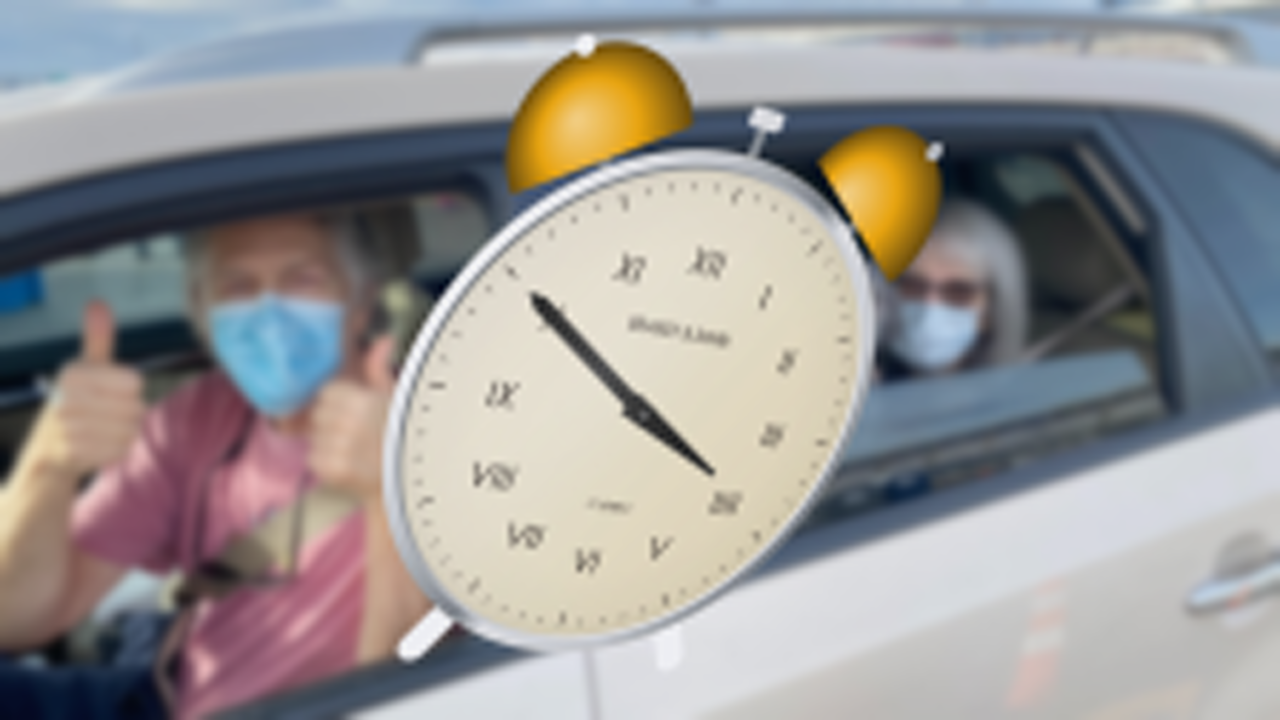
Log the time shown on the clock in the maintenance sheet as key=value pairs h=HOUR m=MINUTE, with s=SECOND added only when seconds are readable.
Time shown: h=3 m=50
